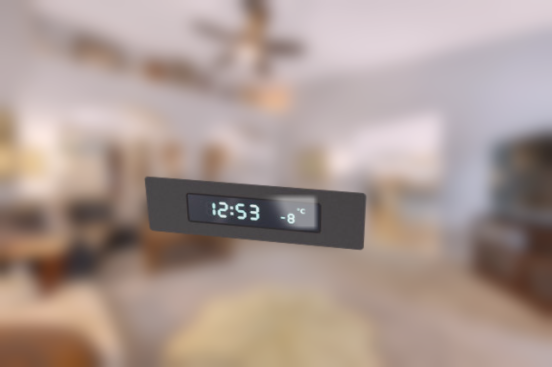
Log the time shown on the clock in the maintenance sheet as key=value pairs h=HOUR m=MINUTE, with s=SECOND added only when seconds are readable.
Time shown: h=12 m=53
